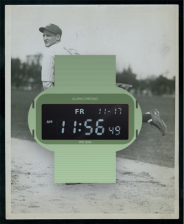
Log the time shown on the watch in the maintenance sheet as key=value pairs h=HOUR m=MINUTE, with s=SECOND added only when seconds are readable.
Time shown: h=11 m=56 s=49
